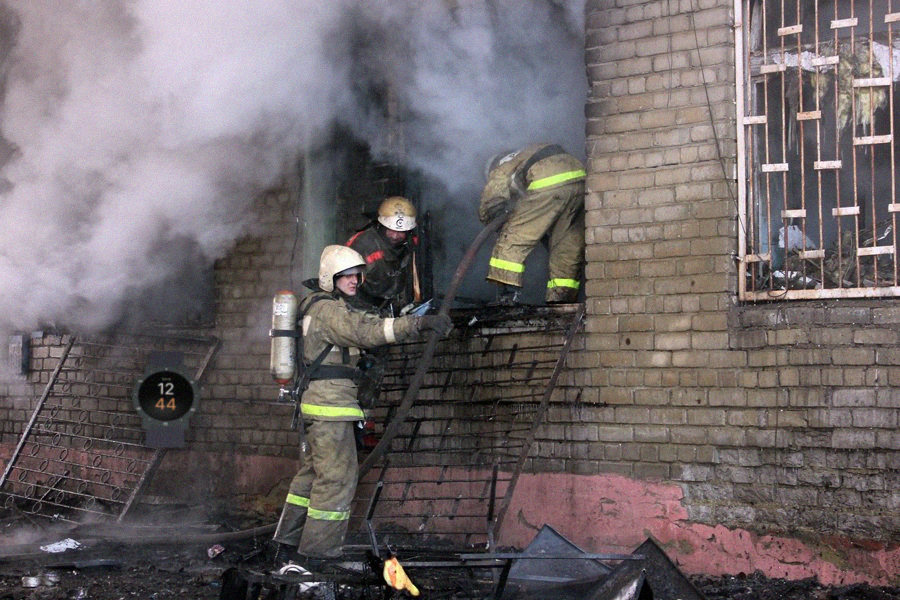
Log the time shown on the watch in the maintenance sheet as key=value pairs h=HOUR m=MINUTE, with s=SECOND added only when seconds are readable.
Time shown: h=12 m=44
